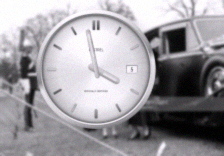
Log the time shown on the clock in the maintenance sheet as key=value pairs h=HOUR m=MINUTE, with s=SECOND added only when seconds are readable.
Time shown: h=3 m=58
